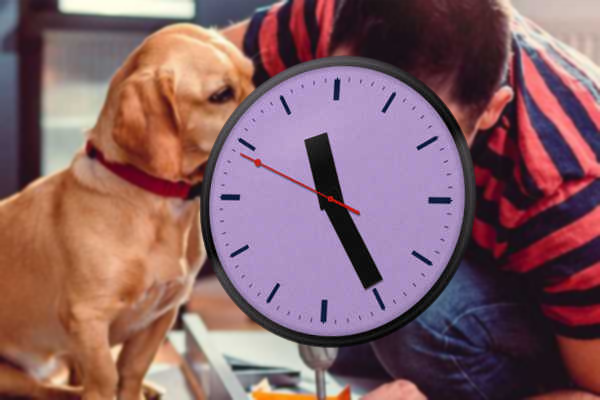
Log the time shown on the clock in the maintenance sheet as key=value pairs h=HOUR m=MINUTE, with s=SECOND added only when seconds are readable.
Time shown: h=11 m=24 s=49
